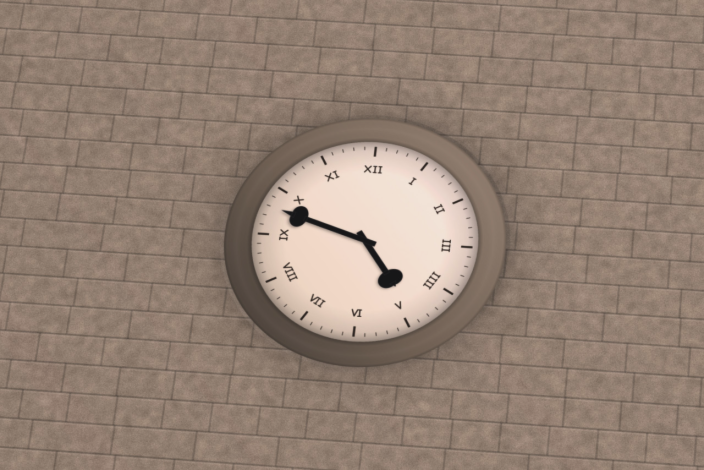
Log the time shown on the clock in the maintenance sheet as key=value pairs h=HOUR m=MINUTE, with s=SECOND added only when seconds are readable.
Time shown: h=4 m=48
